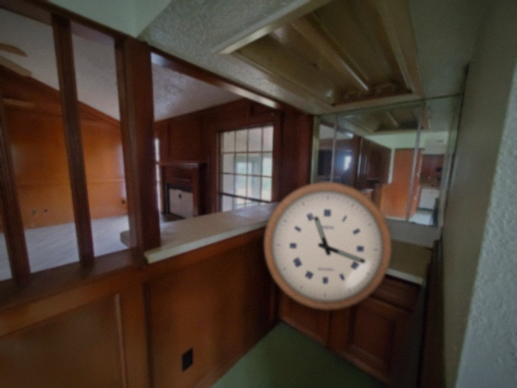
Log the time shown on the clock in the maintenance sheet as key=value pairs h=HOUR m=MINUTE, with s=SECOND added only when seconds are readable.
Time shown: h=11 m=18
